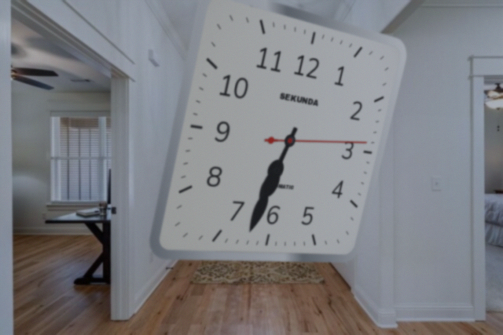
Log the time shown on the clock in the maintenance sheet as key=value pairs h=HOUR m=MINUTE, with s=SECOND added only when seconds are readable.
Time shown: h=6 m=32 s=14
